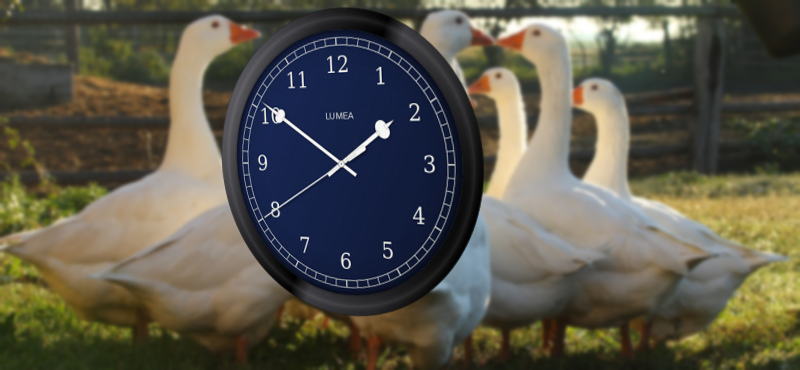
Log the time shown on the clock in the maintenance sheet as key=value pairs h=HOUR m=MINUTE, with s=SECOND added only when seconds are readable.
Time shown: h=1 m=50 s=40
